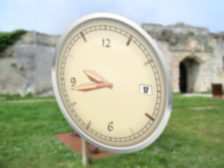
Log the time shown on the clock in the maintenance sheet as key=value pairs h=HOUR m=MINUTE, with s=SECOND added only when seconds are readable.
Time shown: h=9 m=43
